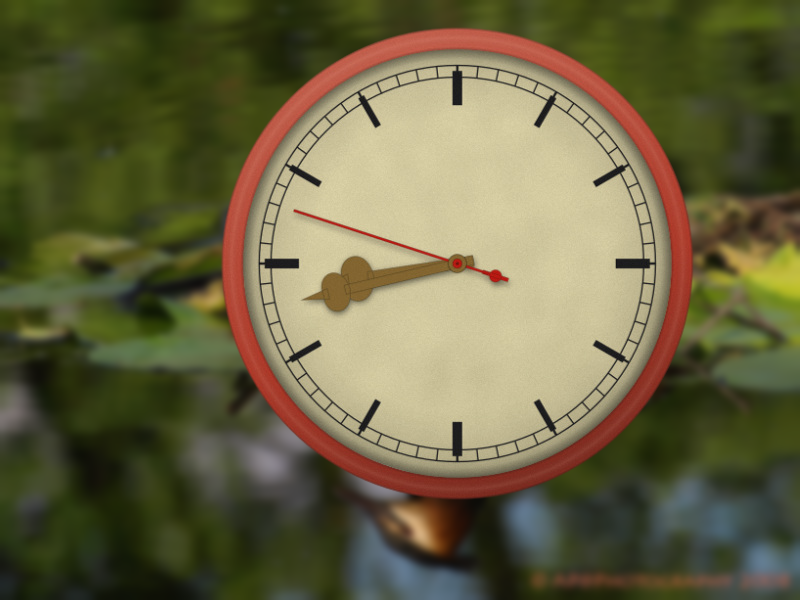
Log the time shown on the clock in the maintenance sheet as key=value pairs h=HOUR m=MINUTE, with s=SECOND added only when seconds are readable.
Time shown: h=8 m=42 s=48
